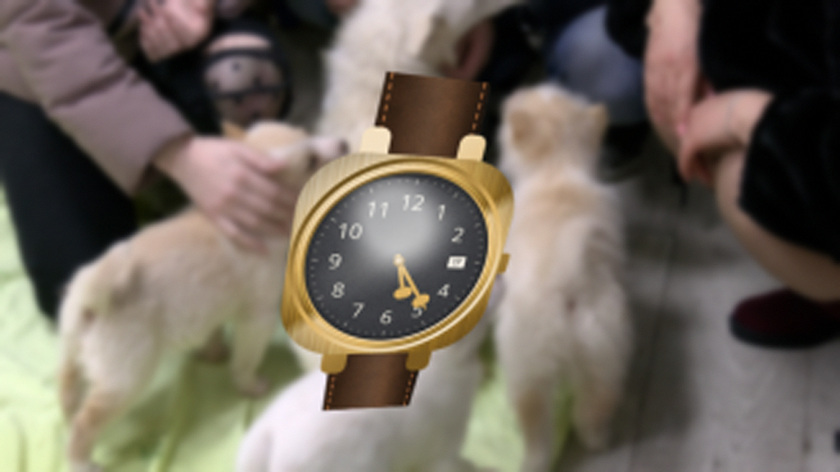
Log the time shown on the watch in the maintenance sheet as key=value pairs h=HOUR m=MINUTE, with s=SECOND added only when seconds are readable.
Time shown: h=5 m=24
